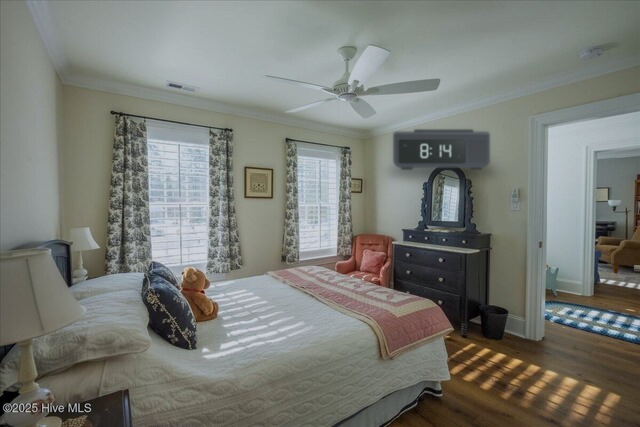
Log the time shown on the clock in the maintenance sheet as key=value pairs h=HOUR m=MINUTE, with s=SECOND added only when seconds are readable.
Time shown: h=8 m=14
